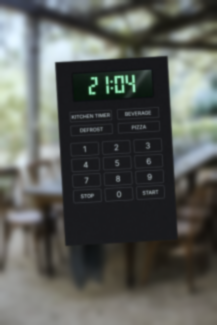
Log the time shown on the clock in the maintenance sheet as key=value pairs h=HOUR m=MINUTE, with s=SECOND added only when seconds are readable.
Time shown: h=21 m=4
